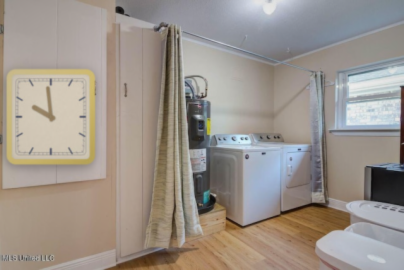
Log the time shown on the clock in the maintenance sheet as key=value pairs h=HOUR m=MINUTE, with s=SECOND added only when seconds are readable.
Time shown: h=9 m=59
